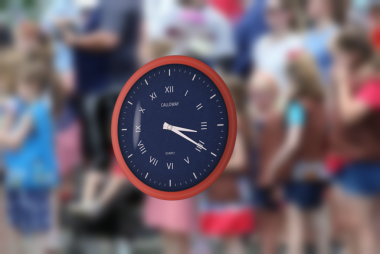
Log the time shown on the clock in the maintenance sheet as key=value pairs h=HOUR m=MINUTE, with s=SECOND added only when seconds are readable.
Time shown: h=3 m=20
